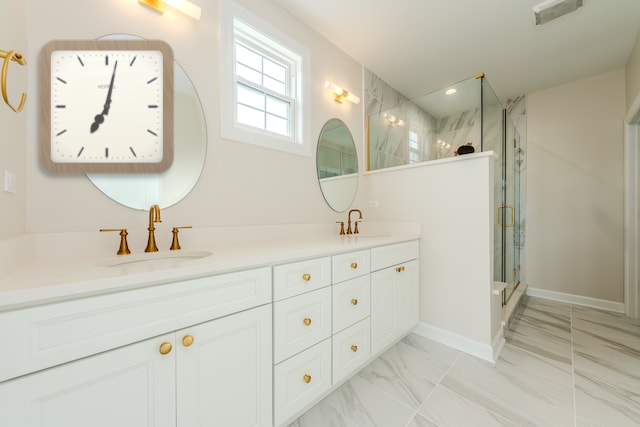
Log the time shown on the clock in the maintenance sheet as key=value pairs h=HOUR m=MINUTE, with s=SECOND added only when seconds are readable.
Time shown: h=7 m=2
